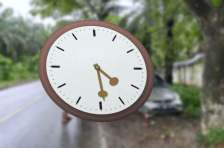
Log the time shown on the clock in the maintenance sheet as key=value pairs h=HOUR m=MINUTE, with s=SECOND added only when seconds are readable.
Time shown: h=4 m=29
